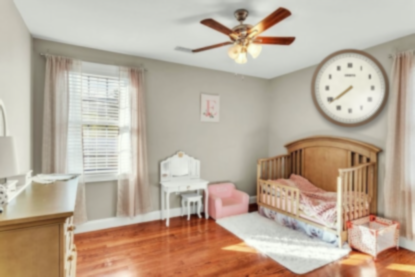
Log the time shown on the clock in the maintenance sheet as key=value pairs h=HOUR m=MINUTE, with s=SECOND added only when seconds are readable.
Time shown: h=7 m=39
